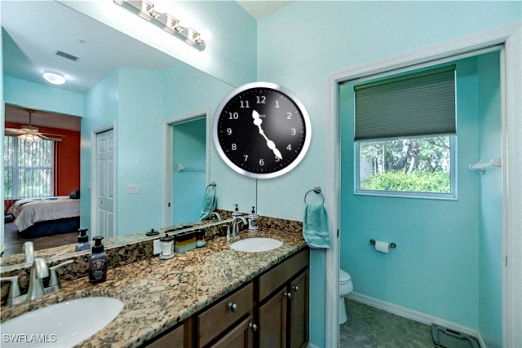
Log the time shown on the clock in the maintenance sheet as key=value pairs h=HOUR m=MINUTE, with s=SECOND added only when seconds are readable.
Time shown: h=11 m=24
